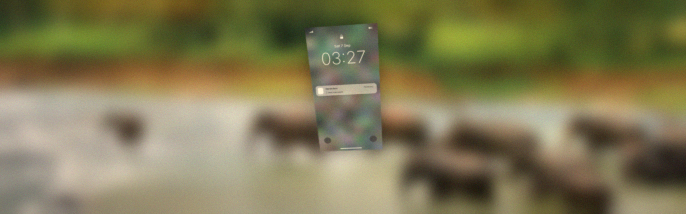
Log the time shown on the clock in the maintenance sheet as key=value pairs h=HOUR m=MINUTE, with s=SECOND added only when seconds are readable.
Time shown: h=3 m=27
